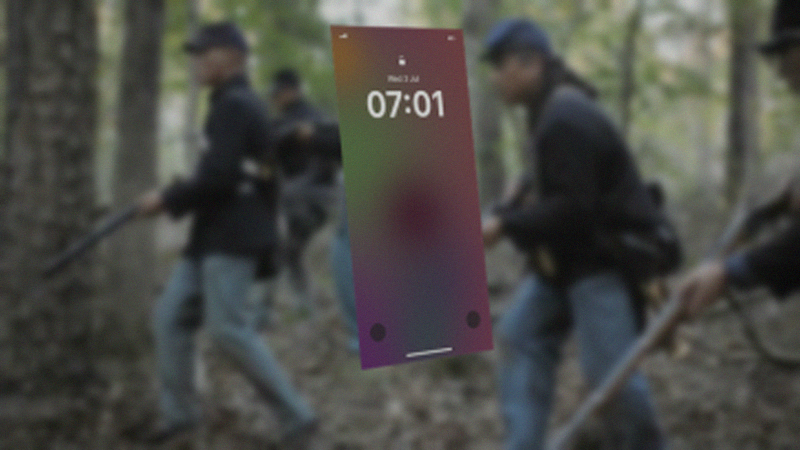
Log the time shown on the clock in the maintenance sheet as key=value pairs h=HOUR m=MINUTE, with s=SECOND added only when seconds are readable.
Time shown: h=7 m=1
